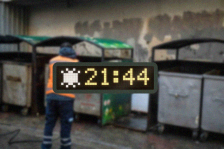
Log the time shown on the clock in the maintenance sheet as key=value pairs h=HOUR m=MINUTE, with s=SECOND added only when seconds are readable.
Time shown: h=21 m=44
